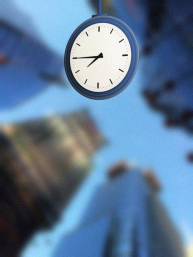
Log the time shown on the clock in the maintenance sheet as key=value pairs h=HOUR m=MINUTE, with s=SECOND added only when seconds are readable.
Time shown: h=7 m=45
